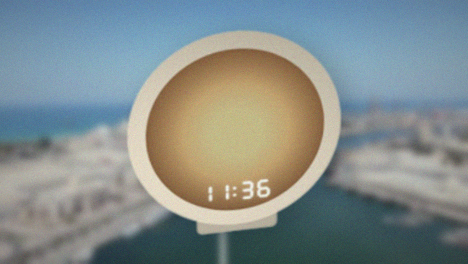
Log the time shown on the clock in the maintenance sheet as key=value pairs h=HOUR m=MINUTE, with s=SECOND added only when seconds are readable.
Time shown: h=11 m=36
